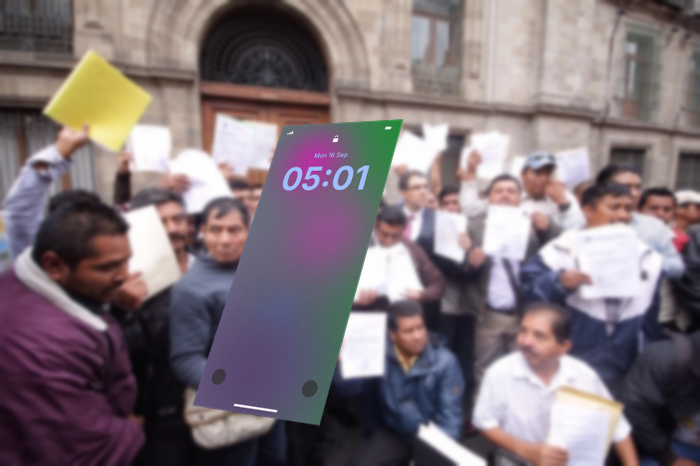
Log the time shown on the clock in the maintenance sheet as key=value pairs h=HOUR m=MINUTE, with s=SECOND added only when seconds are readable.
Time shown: h=5 m=1
